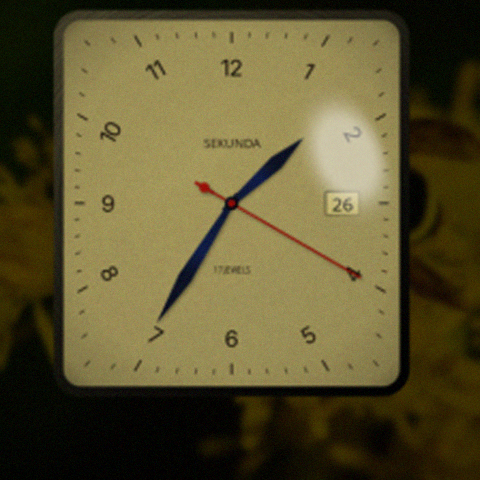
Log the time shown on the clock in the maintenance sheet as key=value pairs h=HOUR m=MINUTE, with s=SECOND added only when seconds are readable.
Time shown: h=1 m=35 s=20
